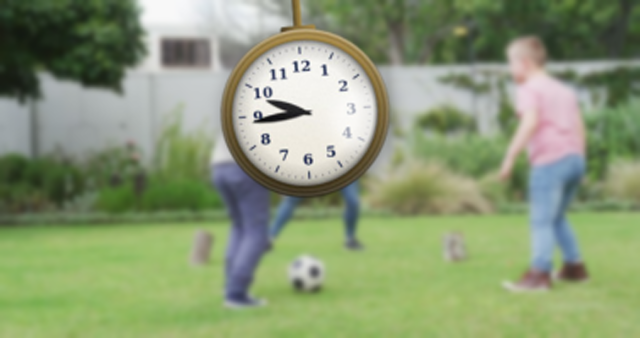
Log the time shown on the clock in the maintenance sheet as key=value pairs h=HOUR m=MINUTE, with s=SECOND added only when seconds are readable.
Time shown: h=9 m=44
